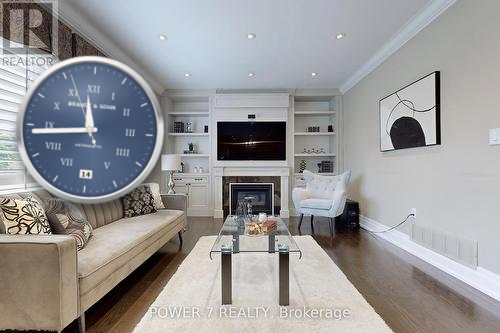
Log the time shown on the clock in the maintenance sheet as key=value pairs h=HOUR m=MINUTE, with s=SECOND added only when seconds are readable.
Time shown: h=11 m=43 s=56
